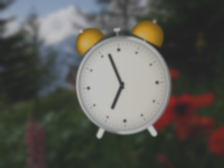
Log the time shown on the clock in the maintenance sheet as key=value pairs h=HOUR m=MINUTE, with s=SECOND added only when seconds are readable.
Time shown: h=6 m=57
